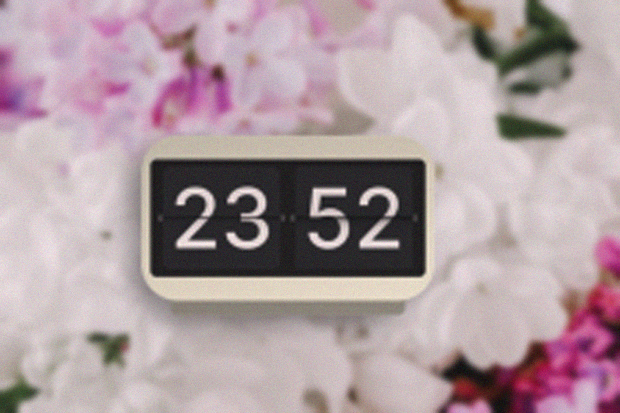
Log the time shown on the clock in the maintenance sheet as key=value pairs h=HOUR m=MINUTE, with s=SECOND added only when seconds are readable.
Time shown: h=23 m=52
